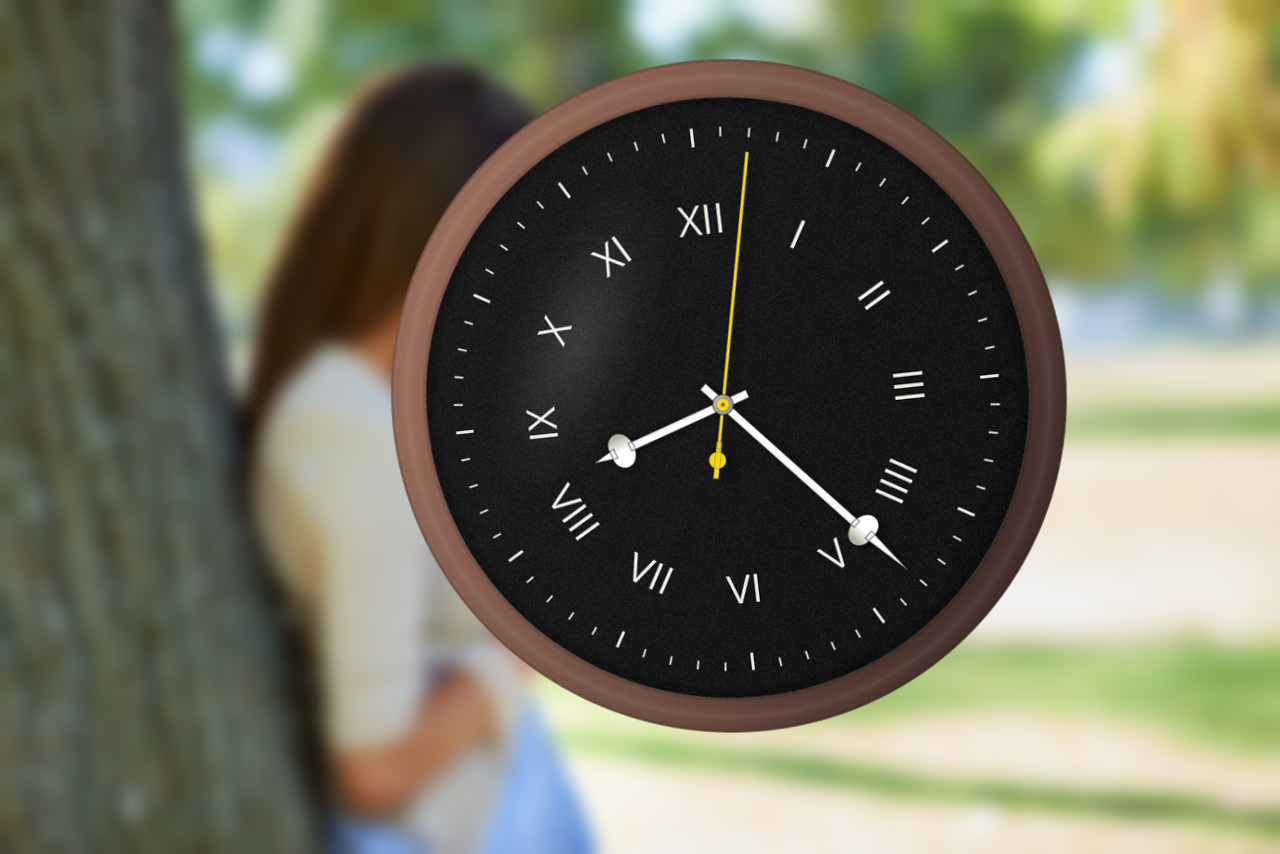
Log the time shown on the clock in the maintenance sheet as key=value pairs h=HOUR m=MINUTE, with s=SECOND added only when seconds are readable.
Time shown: h=8 m=23 s=2
